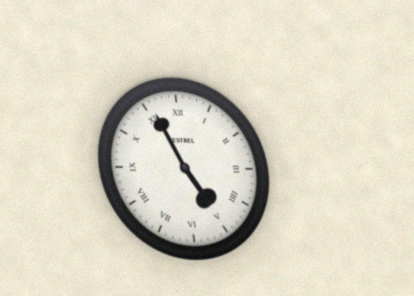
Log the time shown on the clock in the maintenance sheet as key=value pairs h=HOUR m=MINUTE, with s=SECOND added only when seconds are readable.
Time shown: h=4 m=56
